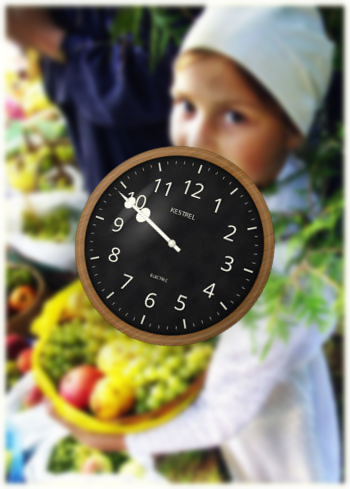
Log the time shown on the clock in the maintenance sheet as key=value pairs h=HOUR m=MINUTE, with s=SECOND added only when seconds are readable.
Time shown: h=9 m=49
